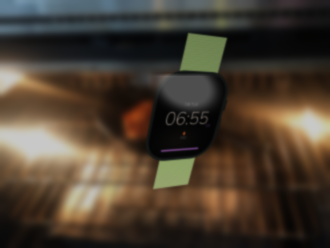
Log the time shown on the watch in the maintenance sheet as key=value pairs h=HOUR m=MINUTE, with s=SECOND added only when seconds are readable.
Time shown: h=6 m=55
